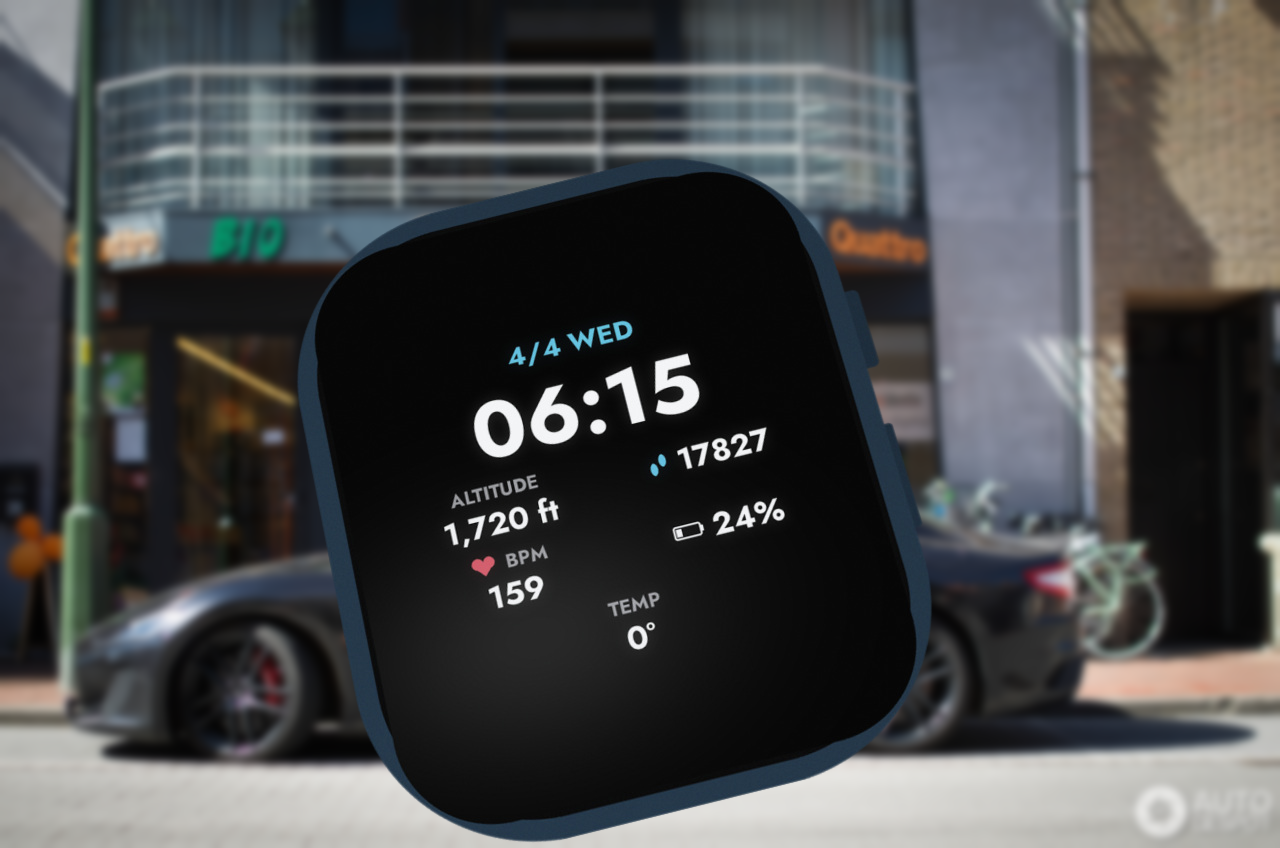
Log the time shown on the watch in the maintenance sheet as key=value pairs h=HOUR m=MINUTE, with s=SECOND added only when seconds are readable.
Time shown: h=6 m=15
